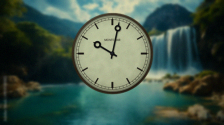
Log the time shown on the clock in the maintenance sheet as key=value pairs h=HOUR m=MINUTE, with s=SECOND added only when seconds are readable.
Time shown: h=10 m=2
